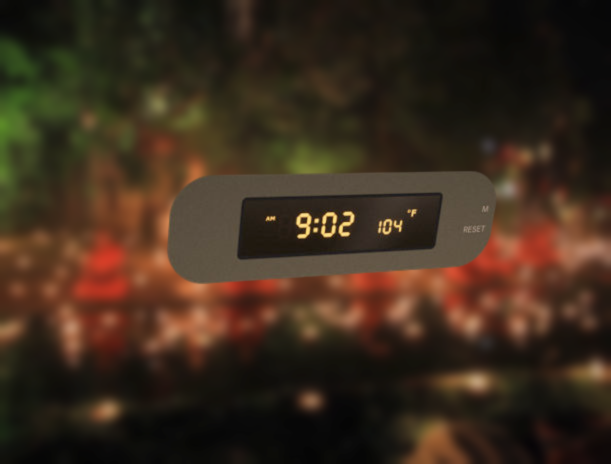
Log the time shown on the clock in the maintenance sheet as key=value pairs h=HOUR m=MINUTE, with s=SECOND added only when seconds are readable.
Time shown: h=9 m=2
